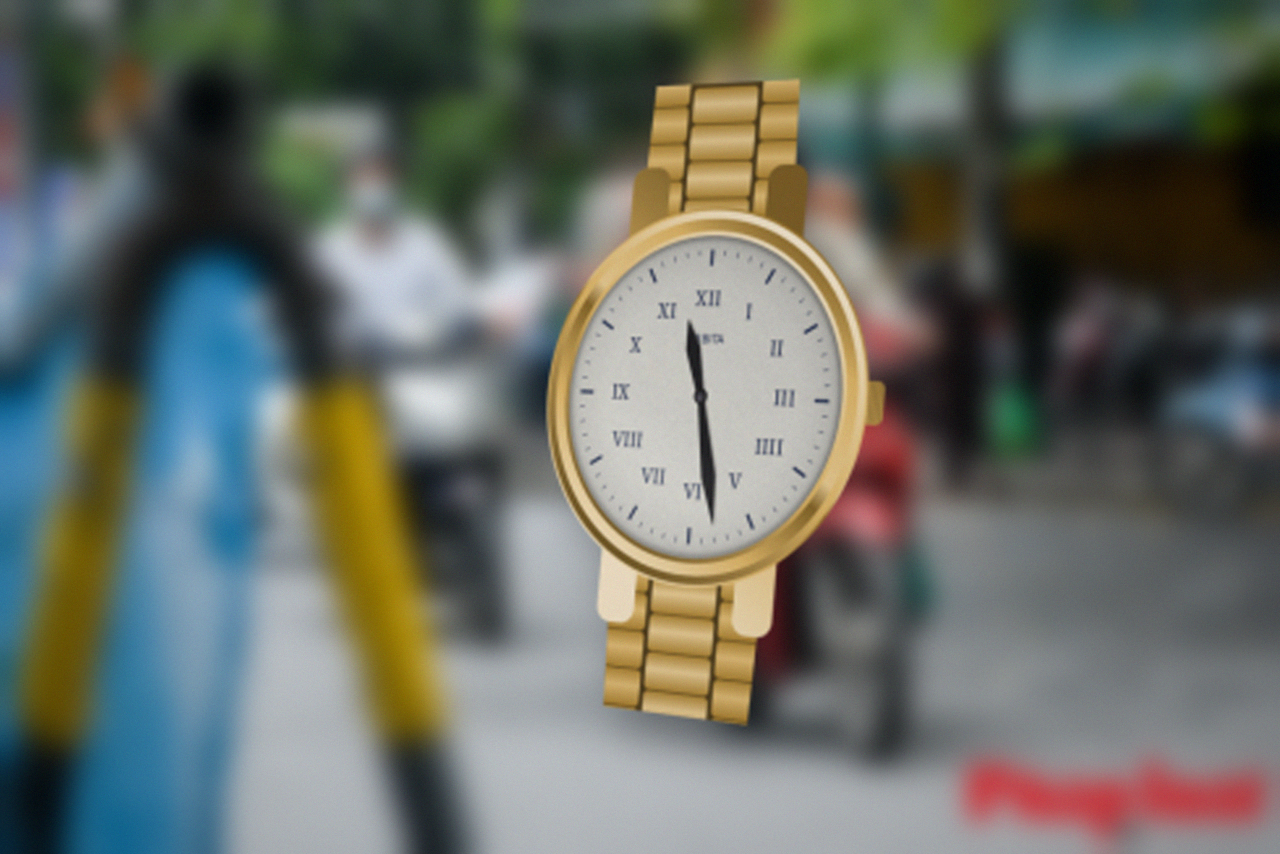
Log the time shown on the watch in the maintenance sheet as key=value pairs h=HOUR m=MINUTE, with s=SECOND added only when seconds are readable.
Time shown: h=11 m=28
